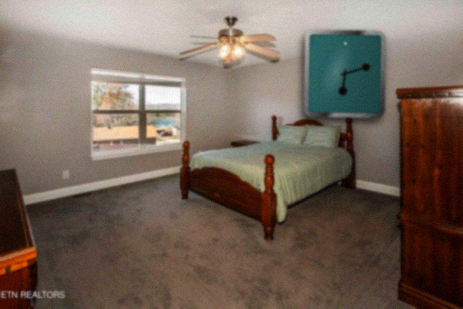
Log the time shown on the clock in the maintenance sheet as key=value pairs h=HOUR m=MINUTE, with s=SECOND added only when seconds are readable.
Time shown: h=6 m=12
